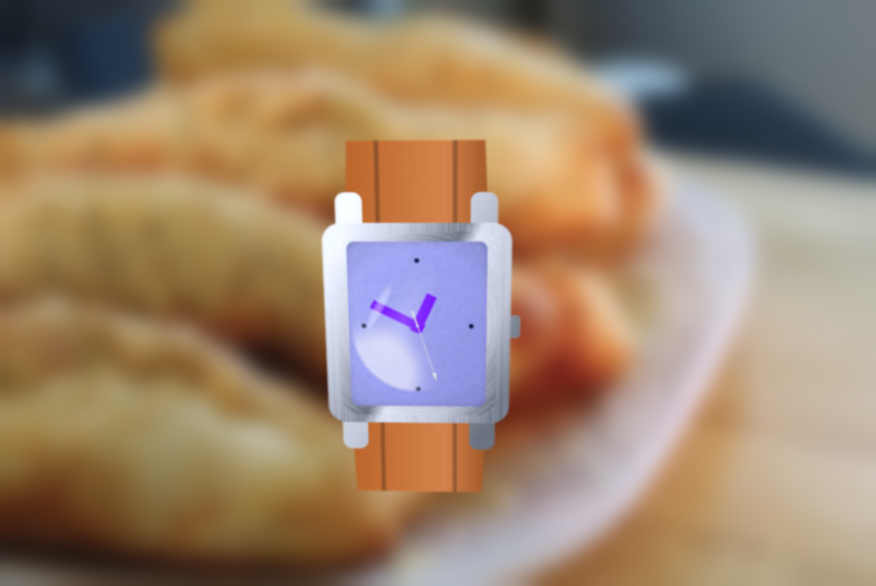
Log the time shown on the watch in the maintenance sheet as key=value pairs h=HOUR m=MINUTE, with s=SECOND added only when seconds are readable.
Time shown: h=12 m=49 s=27
